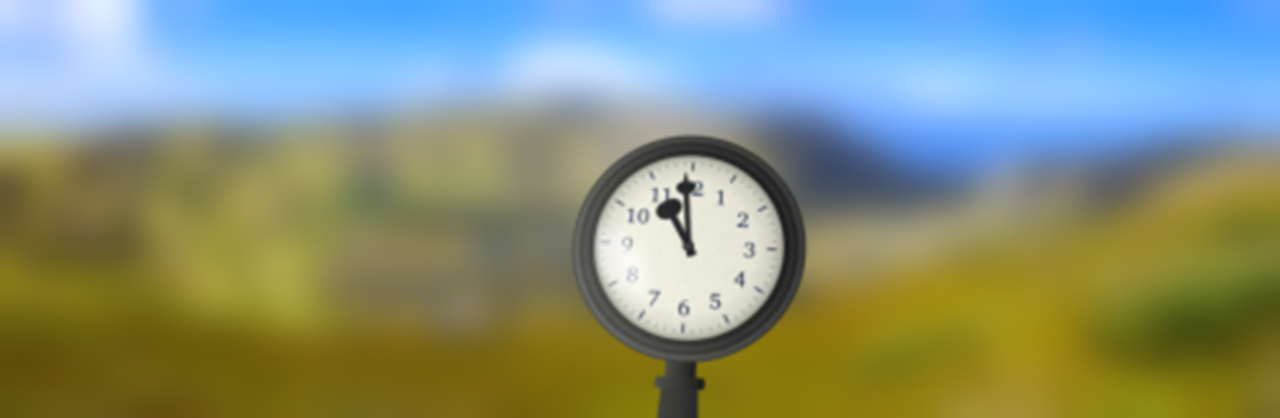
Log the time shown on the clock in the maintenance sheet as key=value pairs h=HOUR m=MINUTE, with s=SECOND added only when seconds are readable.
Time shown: h=10 m=59
